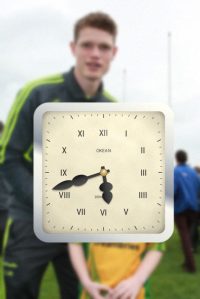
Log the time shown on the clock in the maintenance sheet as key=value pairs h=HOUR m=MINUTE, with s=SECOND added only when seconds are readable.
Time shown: h=5 m=42
